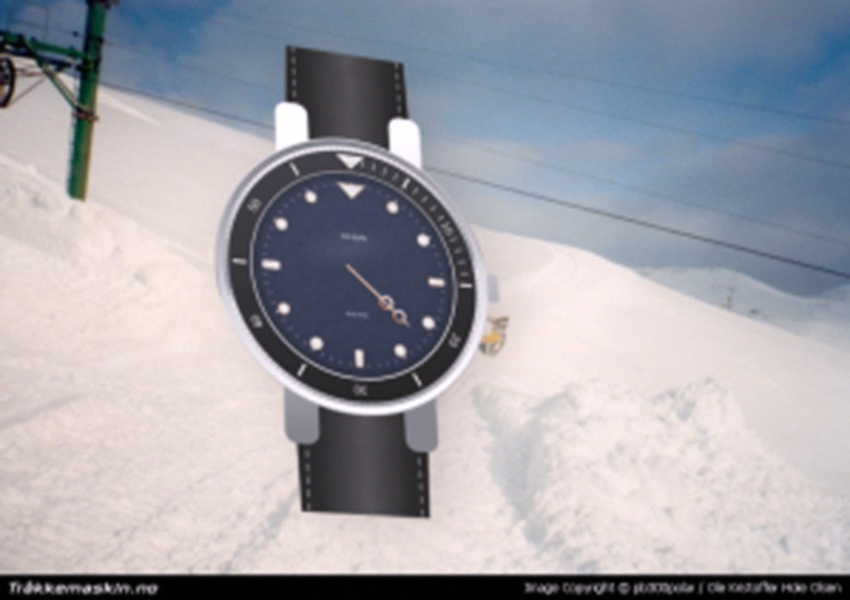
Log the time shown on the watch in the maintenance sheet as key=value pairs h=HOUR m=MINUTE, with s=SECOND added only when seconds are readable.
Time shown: h=4 m=22
